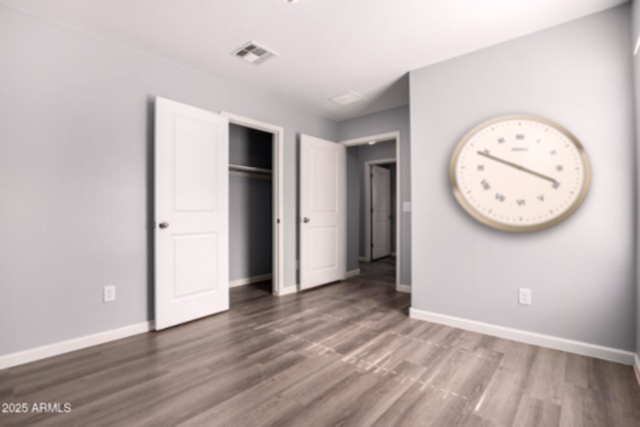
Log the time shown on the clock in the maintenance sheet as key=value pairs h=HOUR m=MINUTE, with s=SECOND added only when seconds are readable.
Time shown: h=3 m=49
